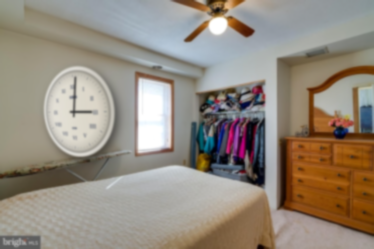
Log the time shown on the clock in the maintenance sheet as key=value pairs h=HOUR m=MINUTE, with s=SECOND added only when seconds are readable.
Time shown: h=3 m=1
